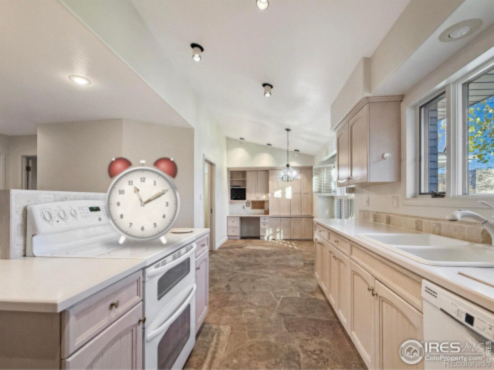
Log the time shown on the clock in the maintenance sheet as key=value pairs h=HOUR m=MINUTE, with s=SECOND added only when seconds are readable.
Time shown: h=11 m=10
